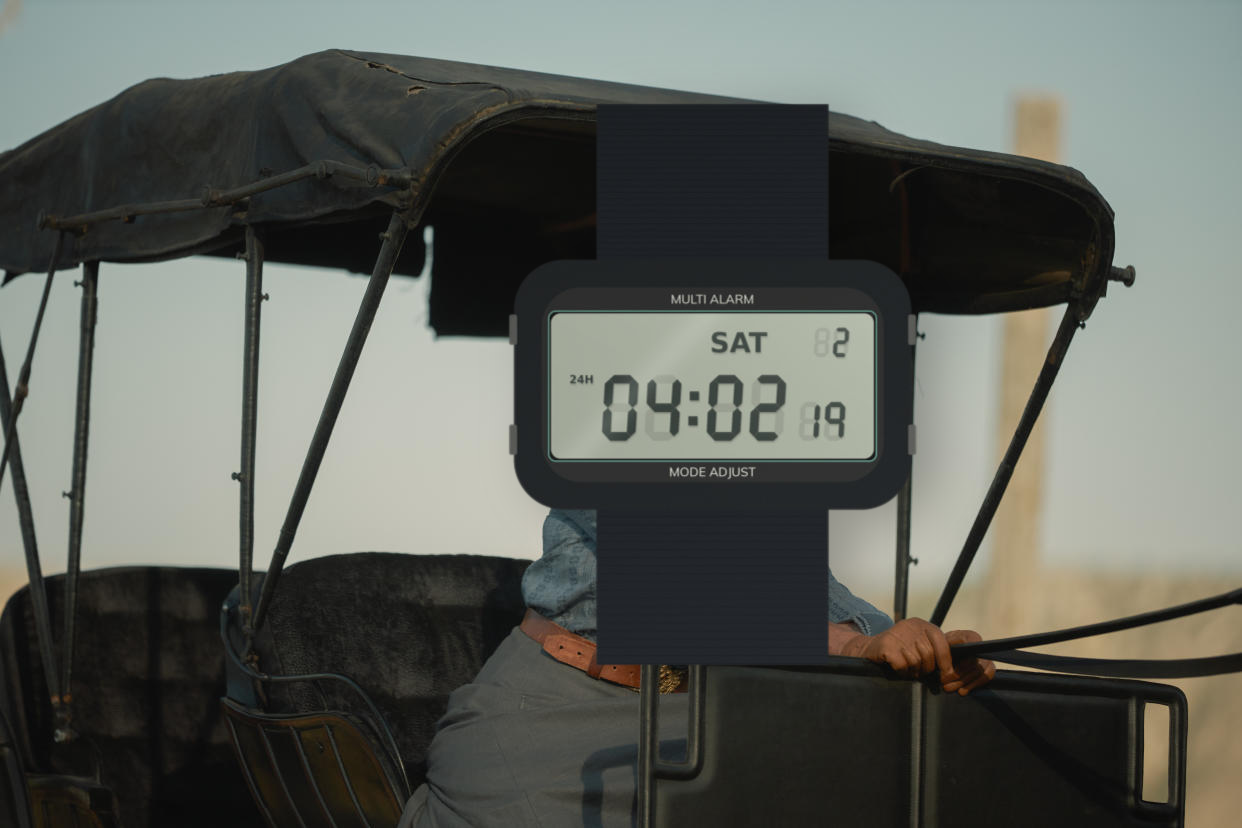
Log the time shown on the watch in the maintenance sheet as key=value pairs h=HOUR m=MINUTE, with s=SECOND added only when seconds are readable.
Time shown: h=4 m=2 s=19
